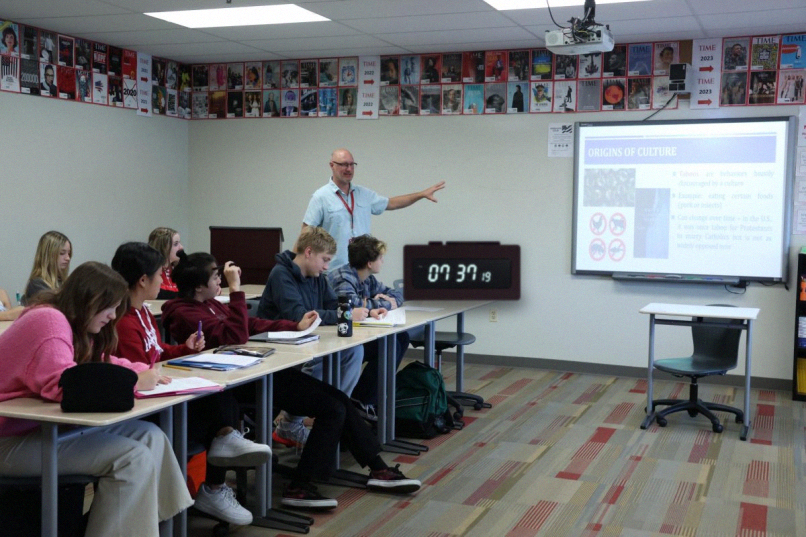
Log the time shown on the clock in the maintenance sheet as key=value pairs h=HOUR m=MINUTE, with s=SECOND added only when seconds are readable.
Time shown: h=7 m=37
